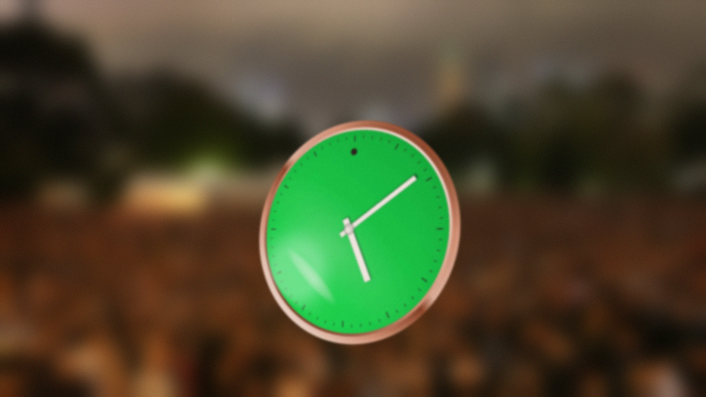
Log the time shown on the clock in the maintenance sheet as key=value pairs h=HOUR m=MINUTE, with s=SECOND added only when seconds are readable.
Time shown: h=5 m=9
